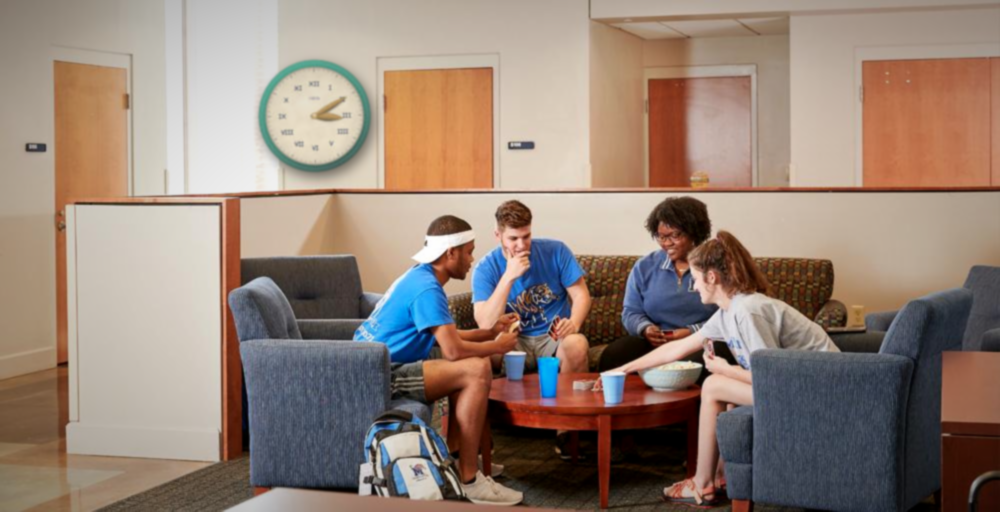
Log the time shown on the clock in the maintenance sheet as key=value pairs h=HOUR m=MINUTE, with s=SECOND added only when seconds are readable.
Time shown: h=3 m=10
